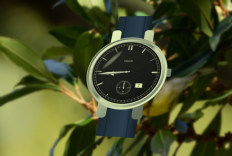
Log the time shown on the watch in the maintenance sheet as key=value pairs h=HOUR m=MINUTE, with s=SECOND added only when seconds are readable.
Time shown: h=8 m=44
